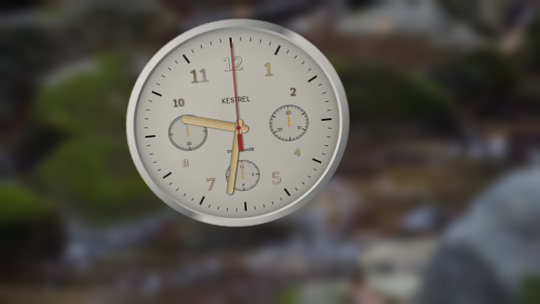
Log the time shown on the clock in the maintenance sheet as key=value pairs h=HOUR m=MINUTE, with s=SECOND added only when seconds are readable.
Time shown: h=9 m=32
